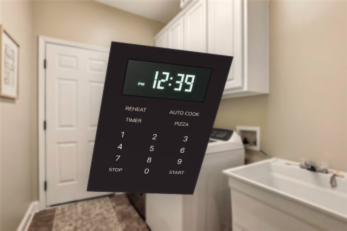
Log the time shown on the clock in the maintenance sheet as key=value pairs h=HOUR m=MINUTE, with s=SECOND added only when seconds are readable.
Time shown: h=12 m=39
